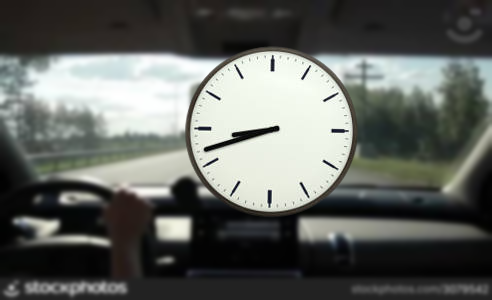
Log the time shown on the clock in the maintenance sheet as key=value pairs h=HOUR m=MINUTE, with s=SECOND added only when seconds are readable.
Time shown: h=8 m=42
